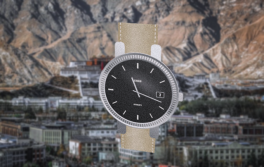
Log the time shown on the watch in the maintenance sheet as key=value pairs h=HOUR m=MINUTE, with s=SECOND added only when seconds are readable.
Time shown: h=11 m=18
